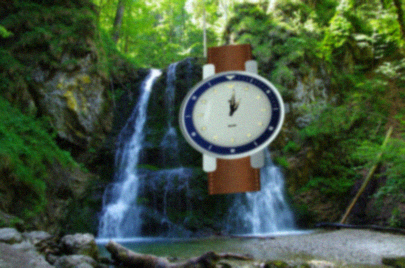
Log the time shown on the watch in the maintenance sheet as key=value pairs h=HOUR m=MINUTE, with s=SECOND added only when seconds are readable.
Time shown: h=1 m=1
